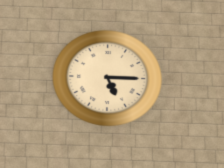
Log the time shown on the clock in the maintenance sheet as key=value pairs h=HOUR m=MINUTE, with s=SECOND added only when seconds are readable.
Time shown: h=5 m=15
